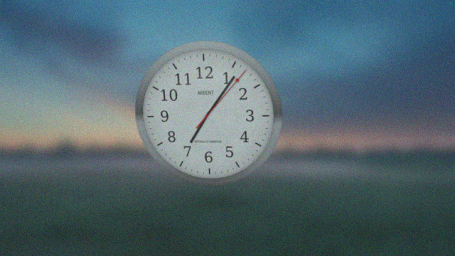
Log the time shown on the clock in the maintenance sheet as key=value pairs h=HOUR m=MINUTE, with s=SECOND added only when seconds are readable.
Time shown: h=7 m=6 s=7
